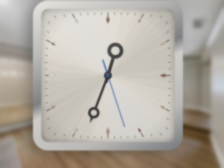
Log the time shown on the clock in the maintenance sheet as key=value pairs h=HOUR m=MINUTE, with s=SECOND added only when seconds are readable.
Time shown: h=12 m=33 s=27
